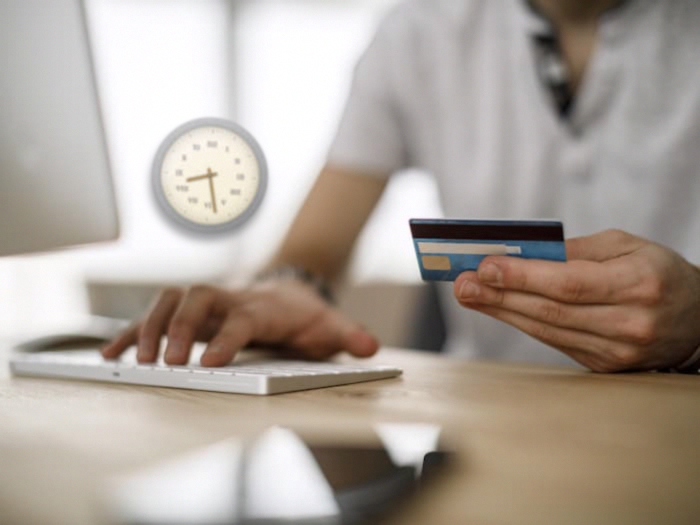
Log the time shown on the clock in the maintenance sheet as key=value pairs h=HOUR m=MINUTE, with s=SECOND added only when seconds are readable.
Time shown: h=8 m=28
